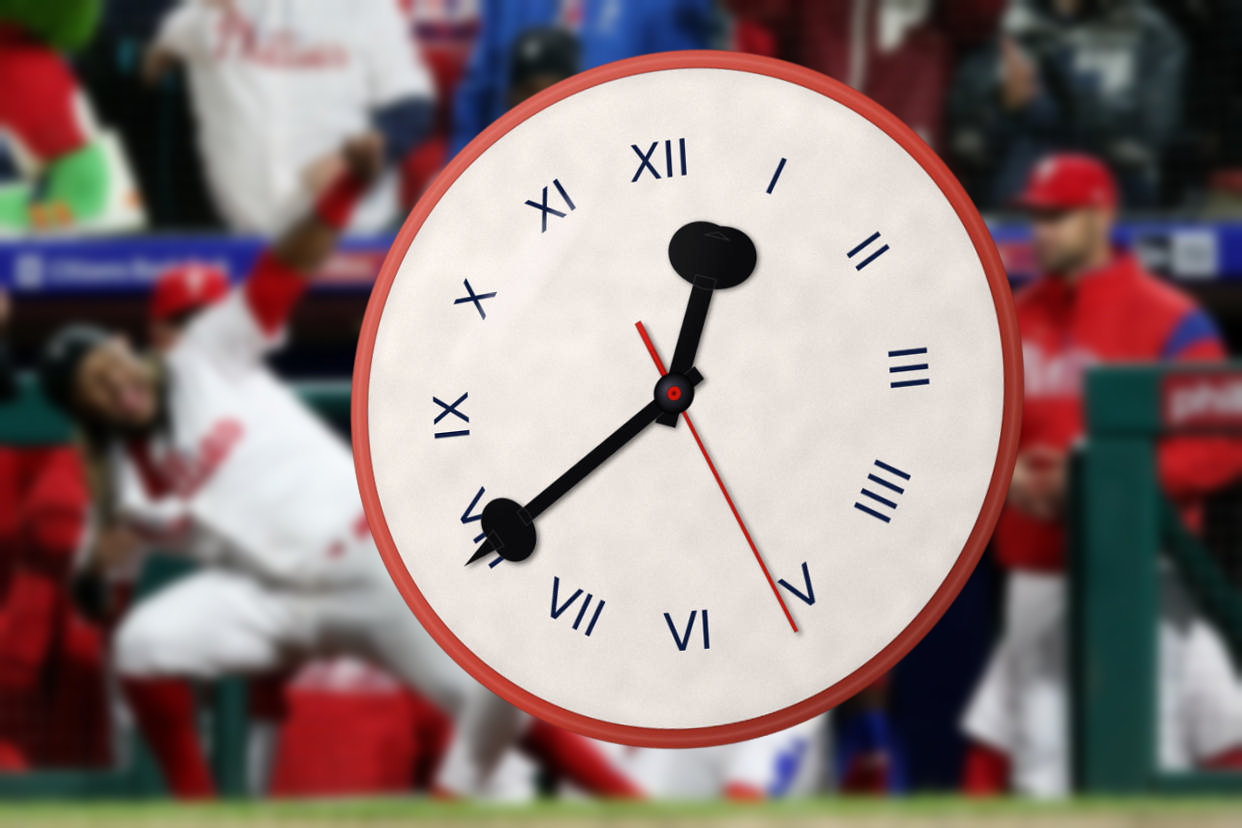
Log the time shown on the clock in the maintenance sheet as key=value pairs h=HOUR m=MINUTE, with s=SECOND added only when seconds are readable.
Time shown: h=12 m=39 s=26
